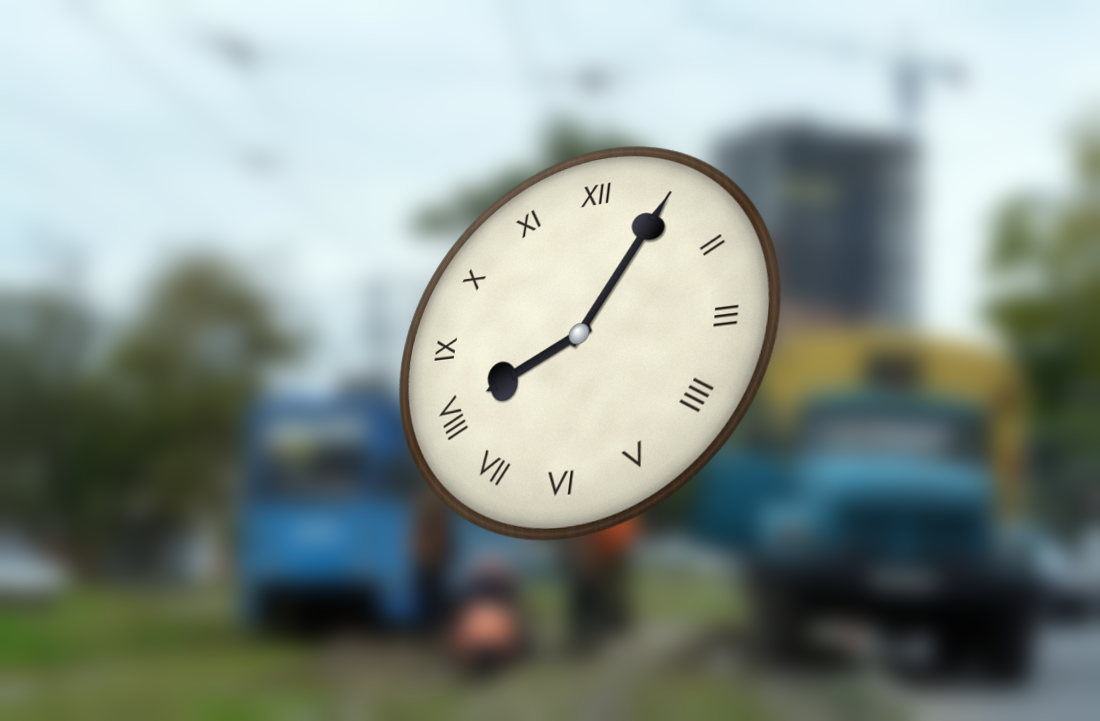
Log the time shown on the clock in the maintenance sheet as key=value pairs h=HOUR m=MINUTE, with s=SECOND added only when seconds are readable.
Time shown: h=8 m=5
